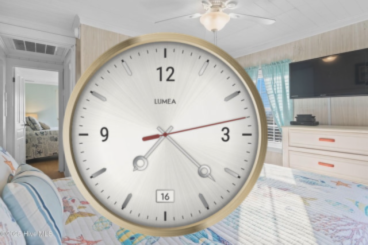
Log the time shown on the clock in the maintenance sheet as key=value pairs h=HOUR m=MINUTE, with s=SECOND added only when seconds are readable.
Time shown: h=7 m=22 s=13
